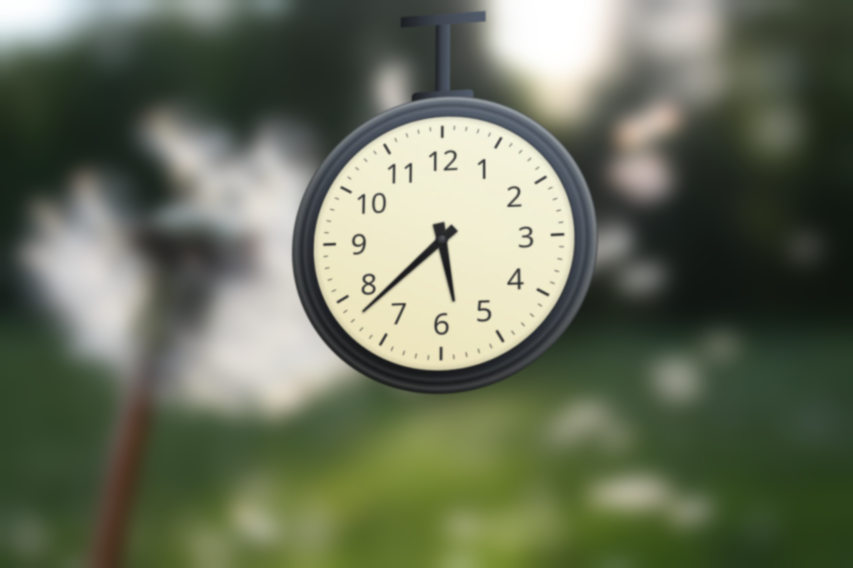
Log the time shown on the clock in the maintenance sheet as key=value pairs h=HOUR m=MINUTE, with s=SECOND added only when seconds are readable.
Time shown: h=5 m=38
